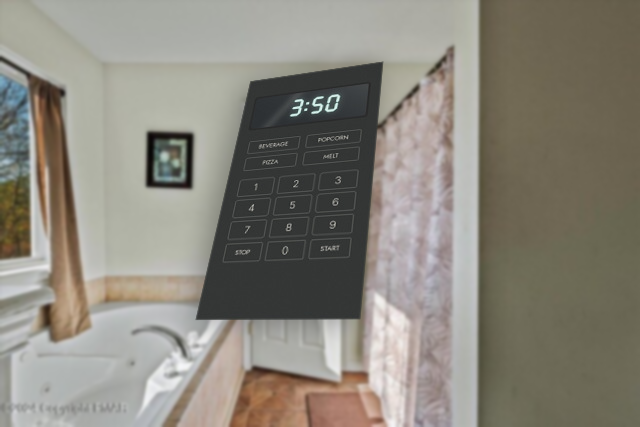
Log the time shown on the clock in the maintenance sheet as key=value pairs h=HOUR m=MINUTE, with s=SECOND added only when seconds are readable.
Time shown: h=3 m=50
